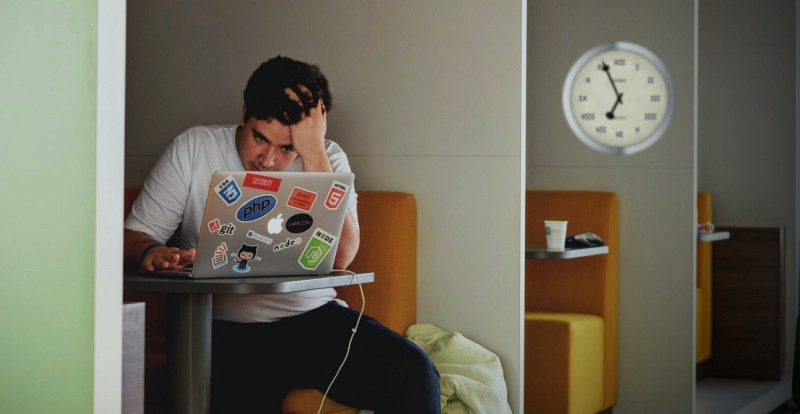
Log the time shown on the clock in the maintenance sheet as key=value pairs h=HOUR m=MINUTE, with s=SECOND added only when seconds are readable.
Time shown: h=6 m=56
